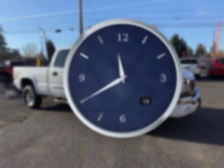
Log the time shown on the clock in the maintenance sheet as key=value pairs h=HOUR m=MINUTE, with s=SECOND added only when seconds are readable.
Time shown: h=11 m=40
